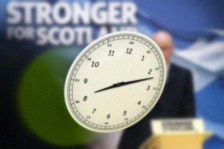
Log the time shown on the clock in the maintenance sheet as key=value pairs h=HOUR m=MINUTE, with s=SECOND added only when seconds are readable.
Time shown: h=8 m=12
